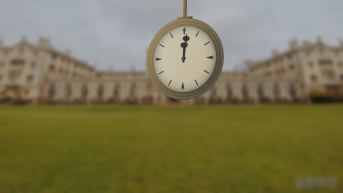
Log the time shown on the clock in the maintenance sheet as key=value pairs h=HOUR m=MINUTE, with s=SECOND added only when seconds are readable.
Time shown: h=12 m=1
